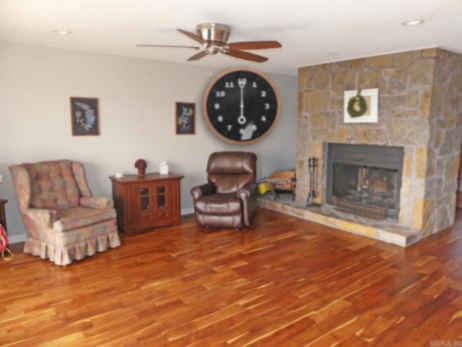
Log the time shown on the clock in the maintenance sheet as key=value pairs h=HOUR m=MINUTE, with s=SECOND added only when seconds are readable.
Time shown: h=6 m=0
